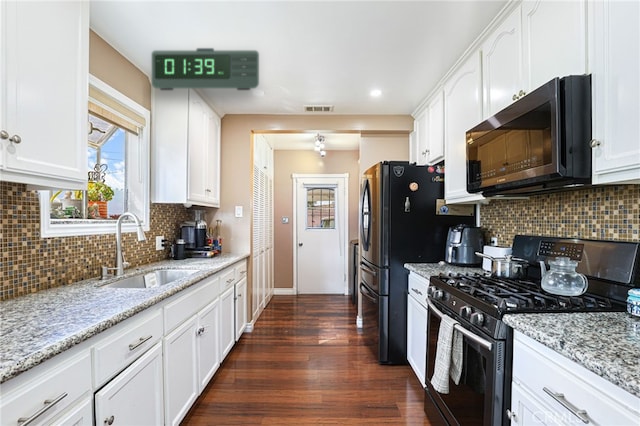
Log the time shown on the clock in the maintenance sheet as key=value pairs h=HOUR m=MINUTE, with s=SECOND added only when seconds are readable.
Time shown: h=1 m=39
